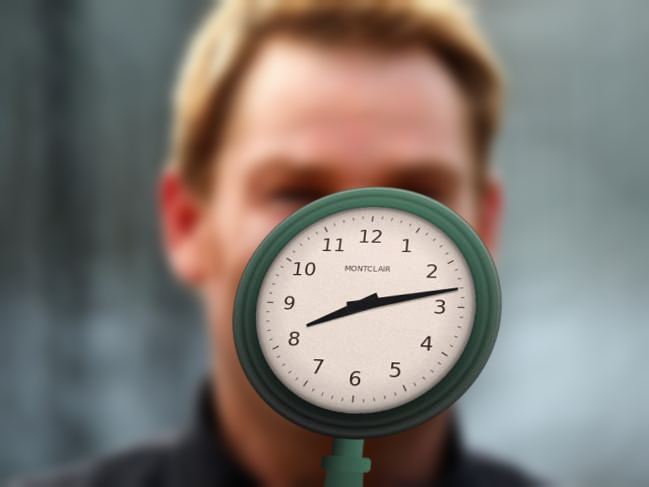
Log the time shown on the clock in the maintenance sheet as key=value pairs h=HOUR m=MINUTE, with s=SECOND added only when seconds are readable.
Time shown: h=8 m=13
